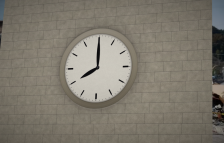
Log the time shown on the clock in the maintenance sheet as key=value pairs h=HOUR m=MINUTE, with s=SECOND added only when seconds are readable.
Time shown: h=8 m=0
